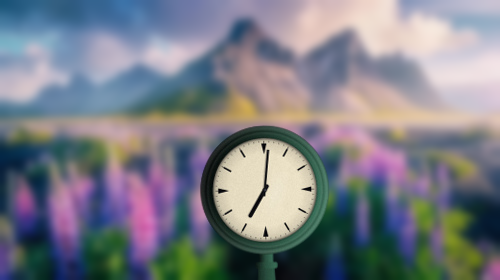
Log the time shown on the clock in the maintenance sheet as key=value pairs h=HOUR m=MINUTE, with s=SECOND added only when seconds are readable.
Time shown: h=7 m=1
